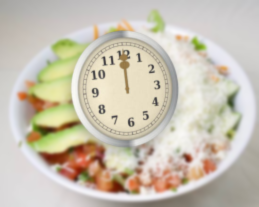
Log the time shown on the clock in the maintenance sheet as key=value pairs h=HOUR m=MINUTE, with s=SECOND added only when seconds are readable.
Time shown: h=12 m=0
